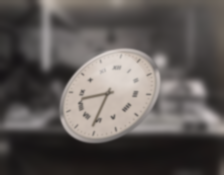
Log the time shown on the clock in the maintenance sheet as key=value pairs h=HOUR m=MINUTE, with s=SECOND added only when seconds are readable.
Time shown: h=8 m=31
